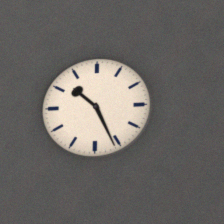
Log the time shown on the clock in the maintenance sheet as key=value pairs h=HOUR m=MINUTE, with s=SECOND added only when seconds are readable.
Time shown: h=10 m=26
